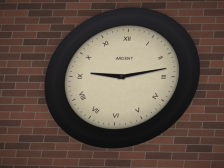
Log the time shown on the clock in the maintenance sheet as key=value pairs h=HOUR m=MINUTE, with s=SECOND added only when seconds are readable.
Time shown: h=9 m=13
